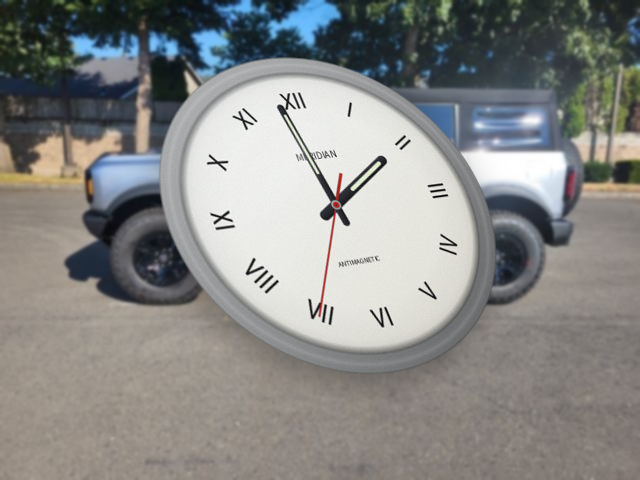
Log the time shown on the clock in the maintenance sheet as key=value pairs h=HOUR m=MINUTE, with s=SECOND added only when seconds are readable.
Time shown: h=1 m=58 s=35
